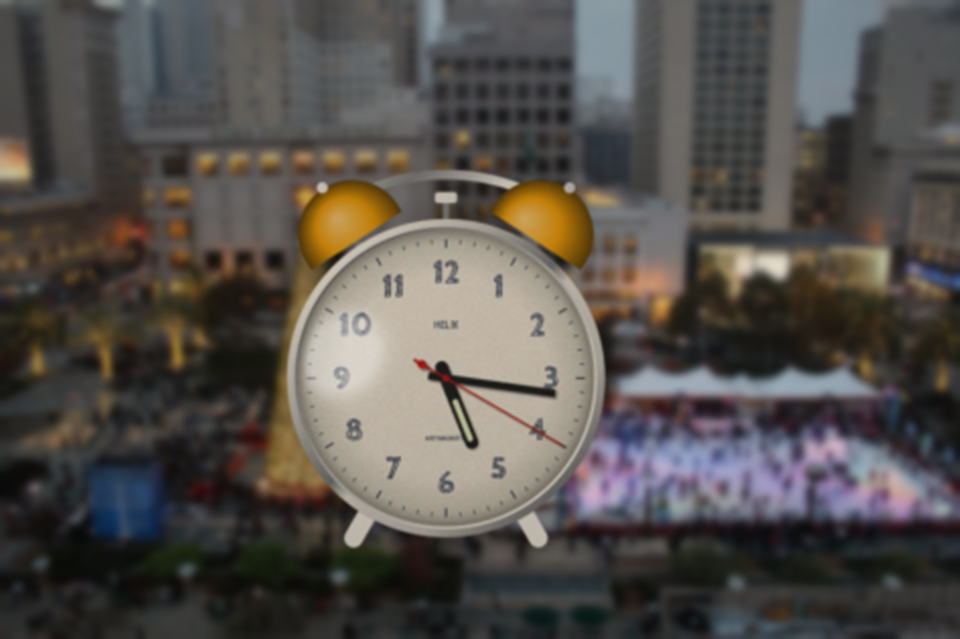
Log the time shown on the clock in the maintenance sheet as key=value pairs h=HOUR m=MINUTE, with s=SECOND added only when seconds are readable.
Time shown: h=5 m=16 s=20
